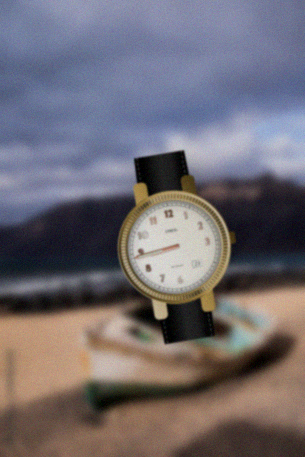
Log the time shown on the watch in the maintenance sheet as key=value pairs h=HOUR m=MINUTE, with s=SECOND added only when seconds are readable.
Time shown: h=8 m=44
